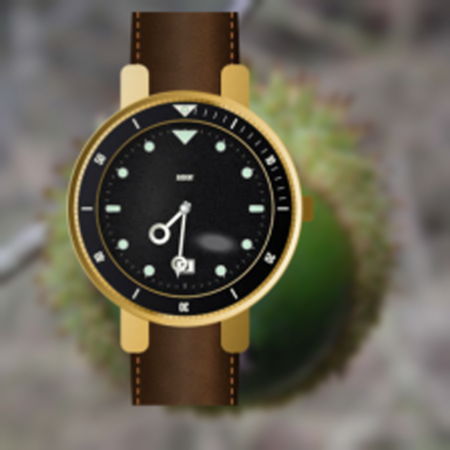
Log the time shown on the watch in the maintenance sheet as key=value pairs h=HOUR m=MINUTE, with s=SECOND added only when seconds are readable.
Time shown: h=7 m=31
